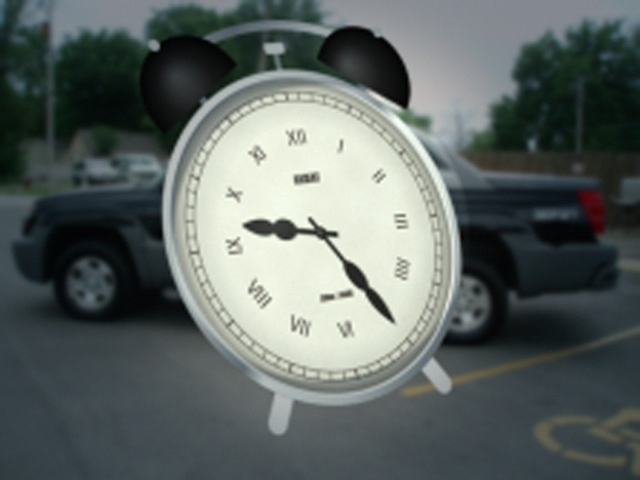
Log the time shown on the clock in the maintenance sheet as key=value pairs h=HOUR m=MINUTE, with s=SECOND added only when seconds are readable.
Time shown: h=9 m=25
